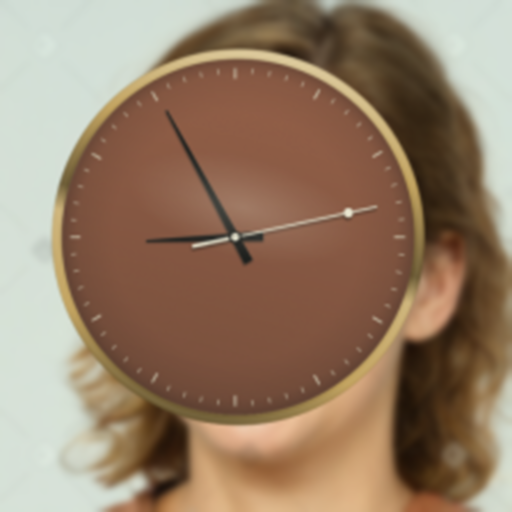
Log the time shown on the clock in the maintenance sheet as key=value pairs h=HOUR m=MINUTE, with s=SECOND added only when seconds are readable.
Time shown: h=8 m=55 s=13
